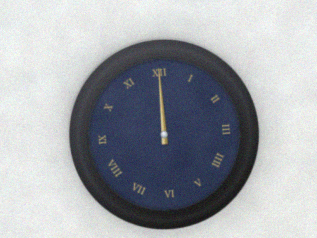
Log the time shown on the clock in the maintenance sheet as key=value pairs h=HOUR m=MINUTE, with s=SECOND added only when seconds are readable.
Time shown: h=12 m=0
